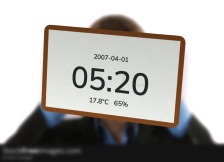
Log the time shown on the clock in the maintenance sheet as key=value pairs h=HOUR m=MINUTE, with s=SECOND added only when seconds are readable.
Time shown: h=5 m=20
